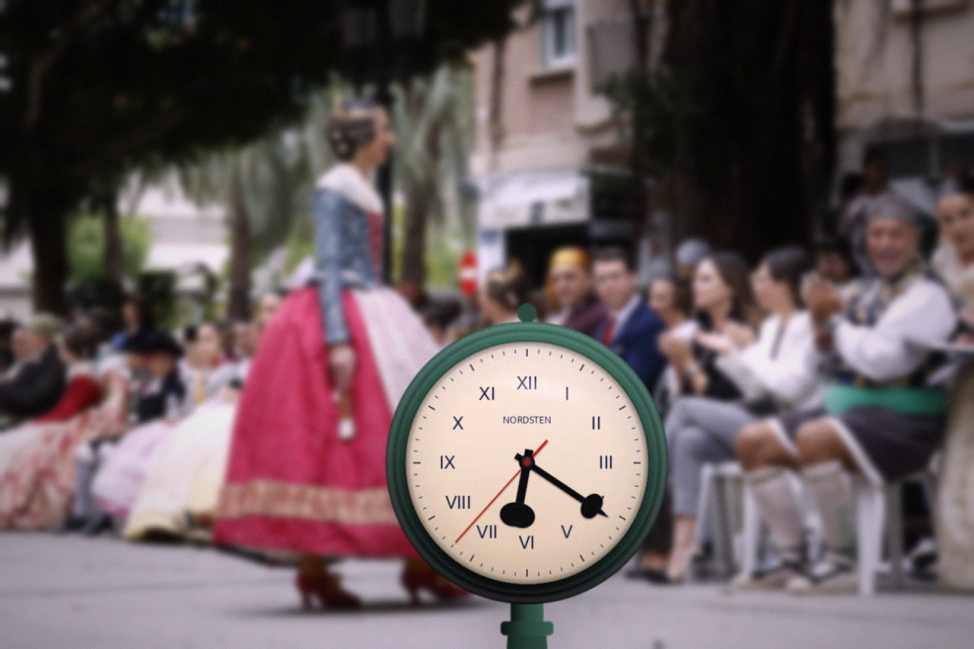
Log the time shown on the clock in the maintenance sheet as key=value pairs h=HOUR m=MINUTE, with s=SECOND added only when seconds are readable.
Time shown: h=6 m=20 s=37
